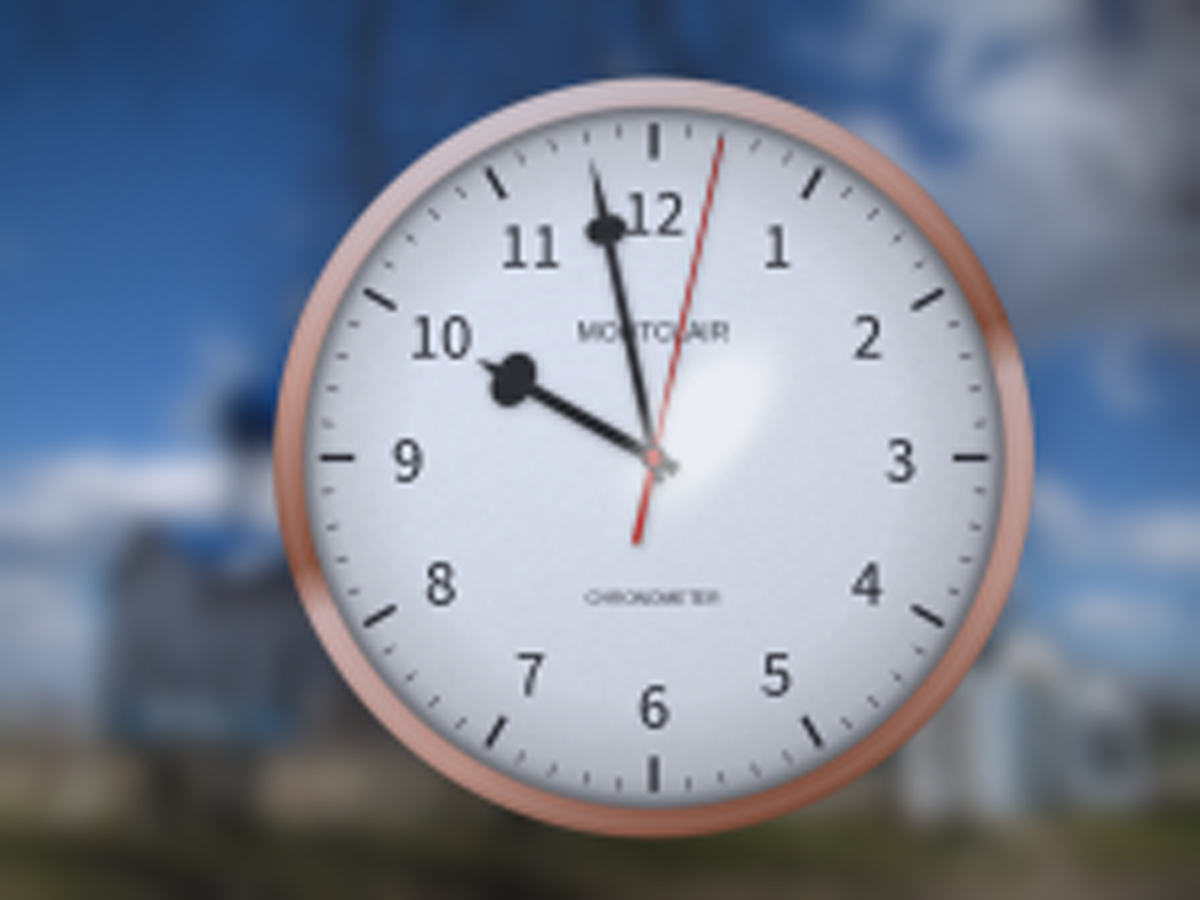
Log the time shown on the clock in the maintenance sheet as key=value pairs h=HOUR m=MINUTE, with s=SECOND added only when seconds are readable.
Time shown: h=9 m=58 s=2
